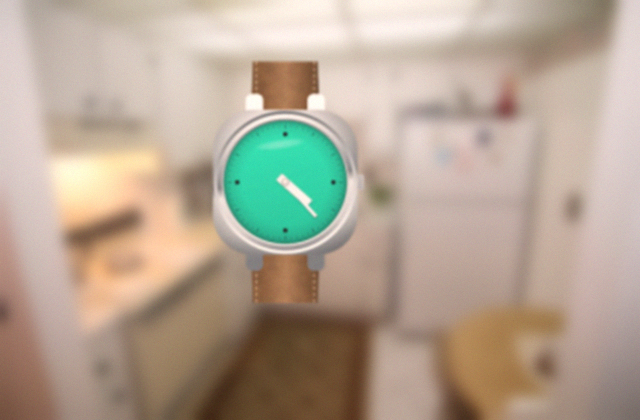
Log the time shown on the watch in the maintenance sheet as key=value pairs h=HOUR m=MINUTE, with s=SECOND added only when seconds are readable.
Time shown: h=4 m=23
